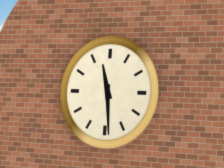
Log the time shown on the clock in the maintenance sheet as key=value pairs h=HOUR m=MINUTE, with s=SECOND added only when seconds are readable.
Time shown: h=11 m=29
